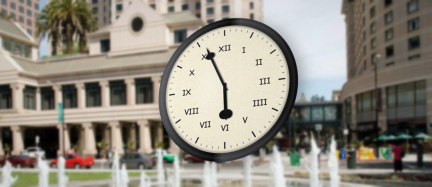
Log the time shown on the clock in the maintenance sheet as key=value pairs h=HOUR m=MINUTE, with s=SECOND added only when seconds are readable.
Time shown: h=5 m=56
